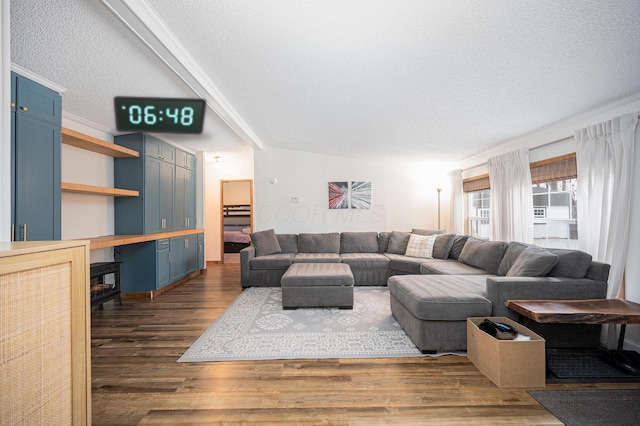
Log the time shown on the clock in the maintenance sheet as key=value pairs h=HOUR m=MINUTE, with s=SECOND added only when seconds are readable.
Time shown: h=6 m=48
